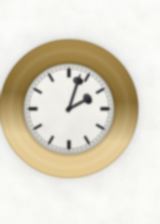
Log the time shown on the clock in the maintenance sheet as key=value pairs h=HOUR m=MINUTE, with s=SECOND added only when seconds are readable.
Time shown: h=2 m=3
